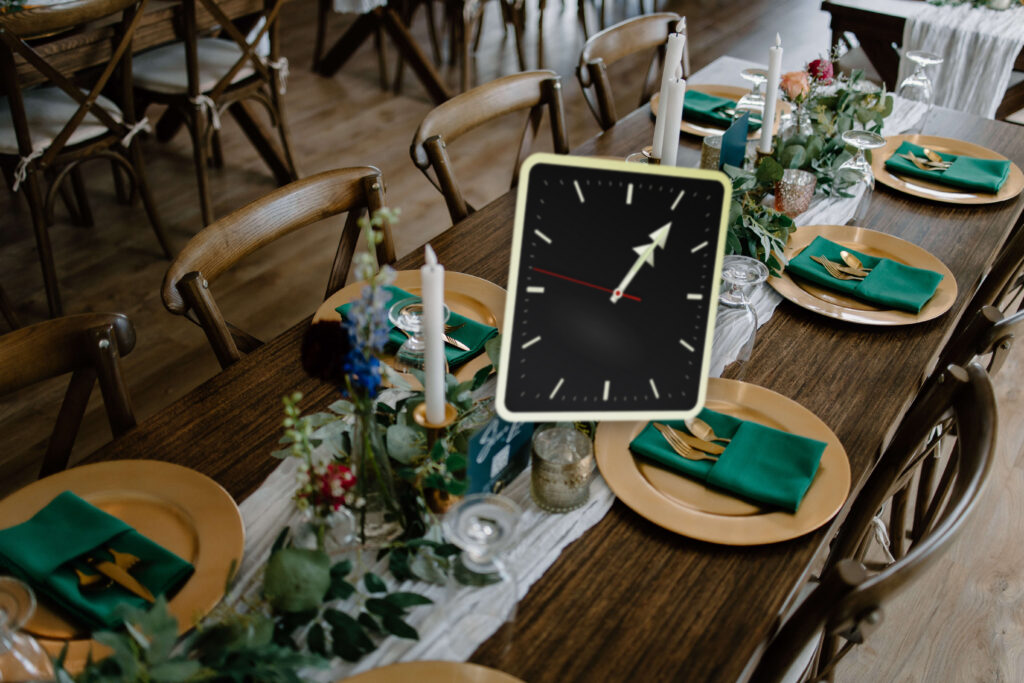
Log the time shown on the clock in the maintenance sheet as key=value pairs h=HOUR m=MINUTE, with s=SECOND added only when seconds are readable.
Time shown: h=1 m=5 s=47
